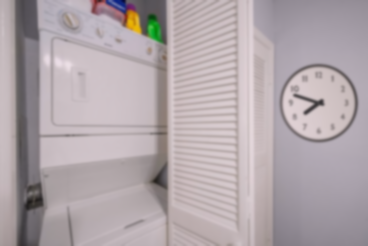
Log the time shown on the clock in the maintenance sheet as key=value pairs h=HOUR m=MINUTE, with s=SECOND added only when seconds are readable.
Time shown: h=7 m=48
